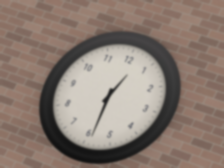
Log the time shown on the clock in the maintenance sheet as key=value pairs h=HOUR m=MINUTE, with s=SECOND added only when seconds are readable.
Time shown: h=12 m=29
